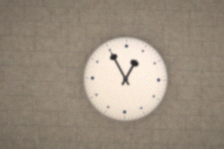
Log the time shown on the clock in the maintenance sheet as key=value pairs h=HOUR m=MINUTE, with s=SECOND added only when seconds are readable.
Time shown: h=12 m=55
